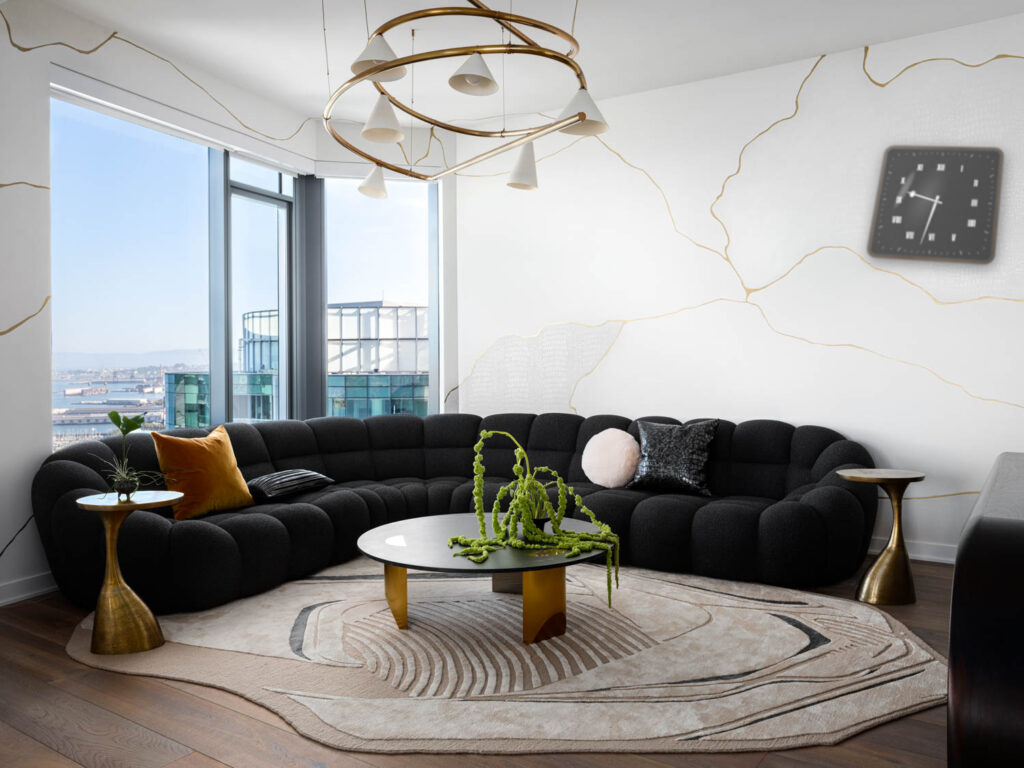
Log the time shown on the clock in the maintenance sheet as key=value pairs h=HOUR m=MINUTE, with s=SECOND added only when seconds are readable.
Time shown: h=9 m=32
